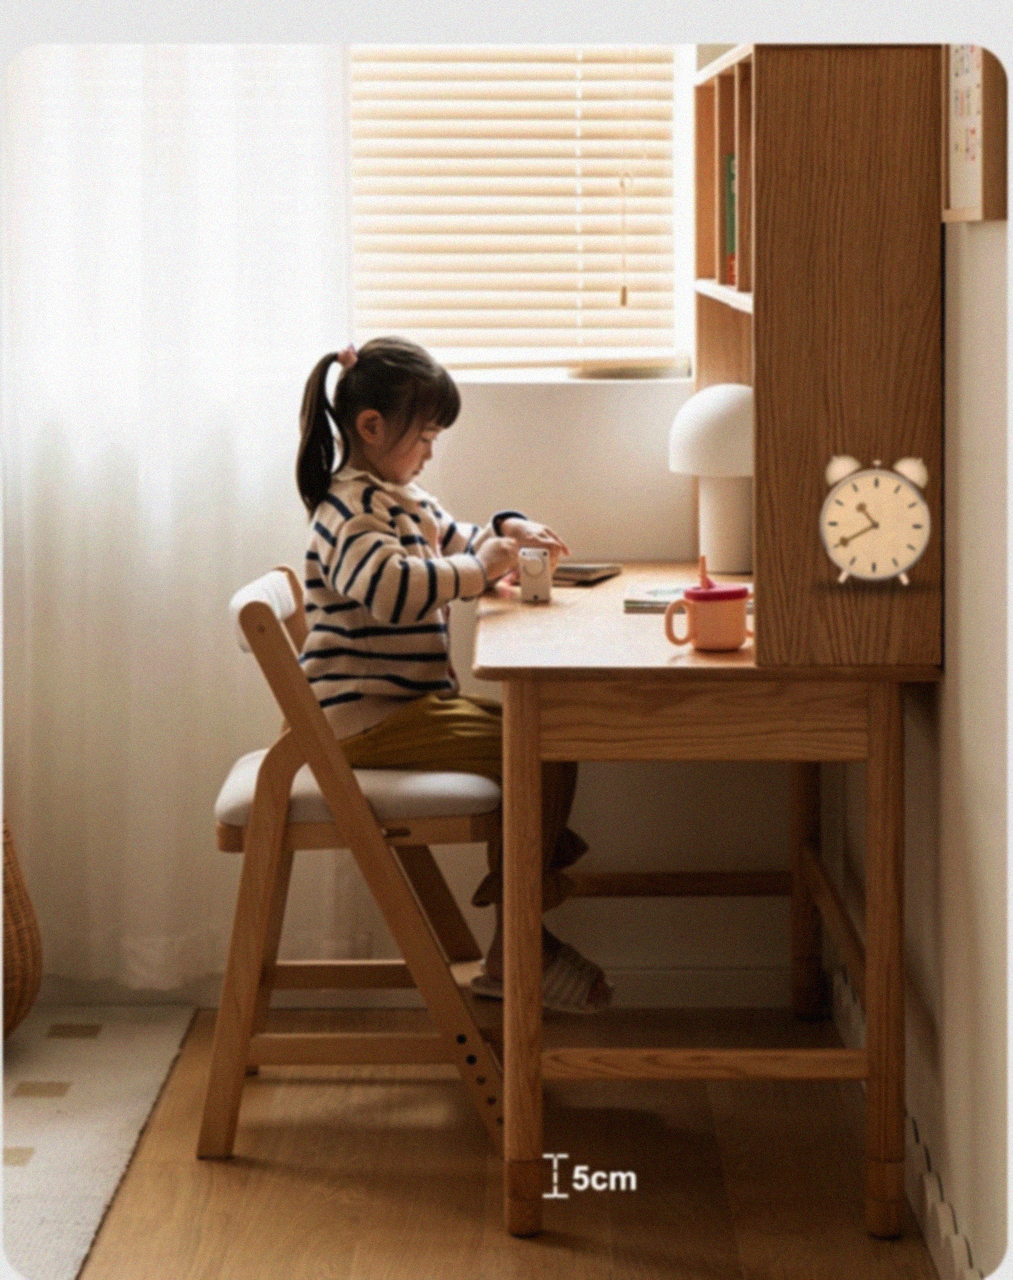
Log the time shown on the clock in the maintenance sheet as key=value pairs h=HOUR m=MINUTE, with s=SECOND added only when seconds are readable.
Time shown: h=10 m=40
